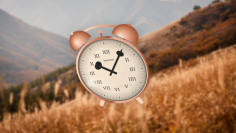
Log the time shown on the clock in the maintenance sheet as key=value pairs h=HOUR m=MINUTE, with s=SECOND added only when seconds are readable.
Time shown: h=10 m=6
